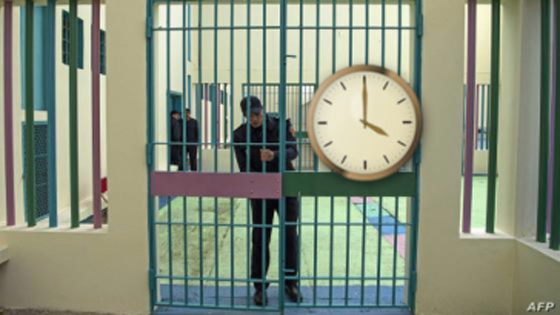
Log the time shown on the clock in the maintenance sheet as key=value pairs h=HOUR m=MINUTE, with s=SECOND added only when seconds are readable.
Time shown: h=4 m=0
